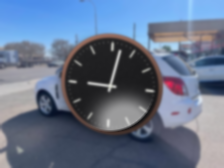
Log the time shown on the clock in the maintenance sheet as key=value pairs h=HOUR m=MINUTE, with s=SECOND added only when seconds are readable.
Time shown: h=9 m=2
